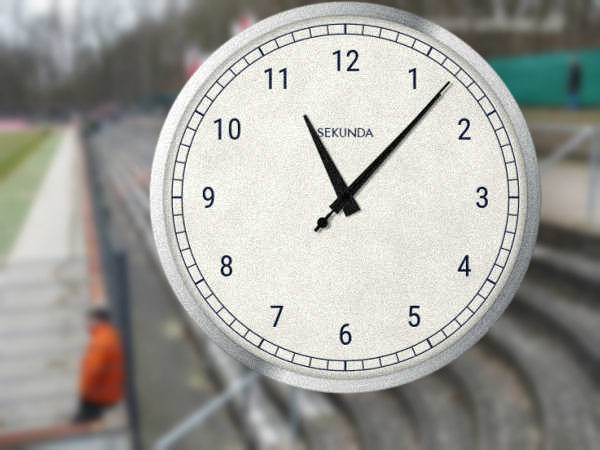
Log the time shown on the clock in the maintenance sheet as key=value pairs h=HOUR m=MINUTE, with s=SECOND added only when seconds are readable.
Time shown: h=11 m=7 s=7
